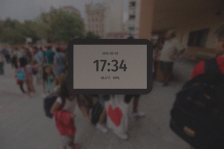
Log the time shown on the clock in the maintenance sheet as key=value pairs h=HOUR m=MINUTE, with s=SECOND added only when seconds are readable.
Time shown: h=17 m=34
